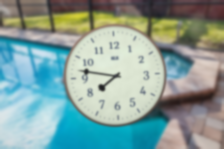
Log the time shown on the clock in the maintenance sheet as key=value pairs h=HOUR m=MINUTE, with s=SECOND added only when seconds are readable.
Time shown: h=7 m=47
